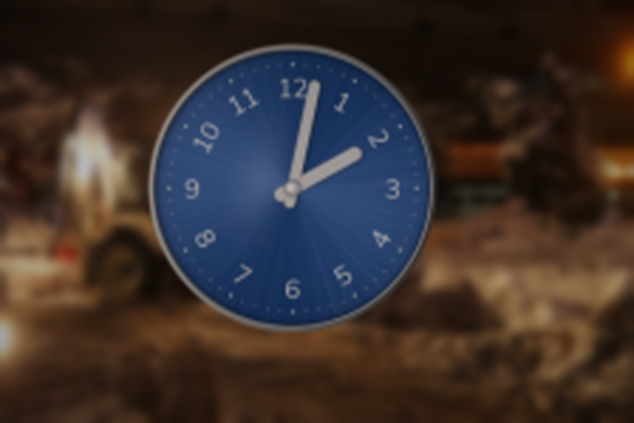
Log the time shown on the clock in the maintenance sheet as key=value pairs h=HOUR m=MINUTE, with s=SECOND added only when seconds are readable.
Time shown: h=2 m=2
